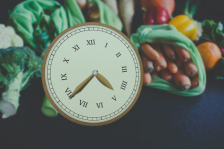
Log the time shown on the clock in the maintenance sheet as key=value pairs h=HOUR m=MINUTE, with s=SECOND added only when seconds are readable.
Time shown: h=4 m=39
